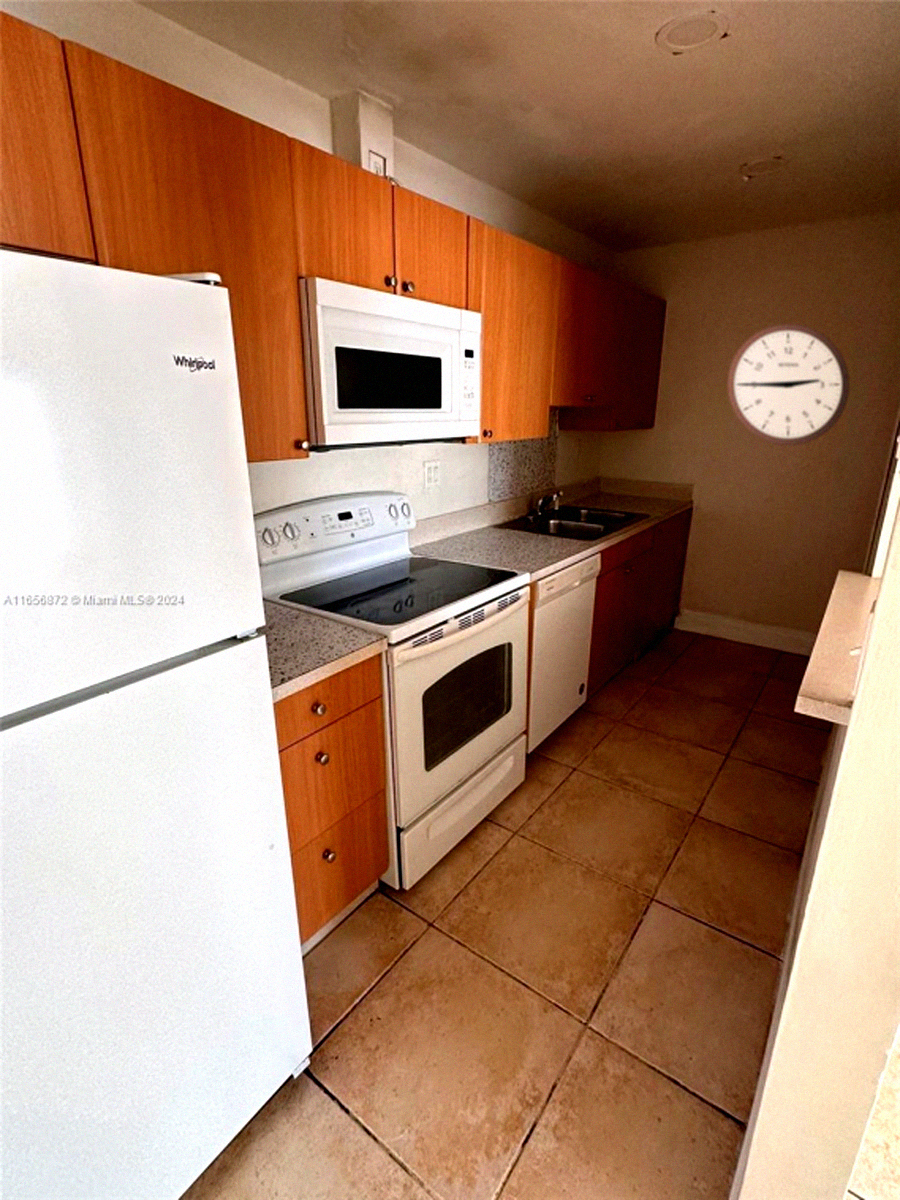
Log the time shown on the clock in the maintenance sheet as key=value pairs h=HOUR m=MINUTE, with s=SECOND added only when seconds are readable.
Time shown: h=2 m=45
